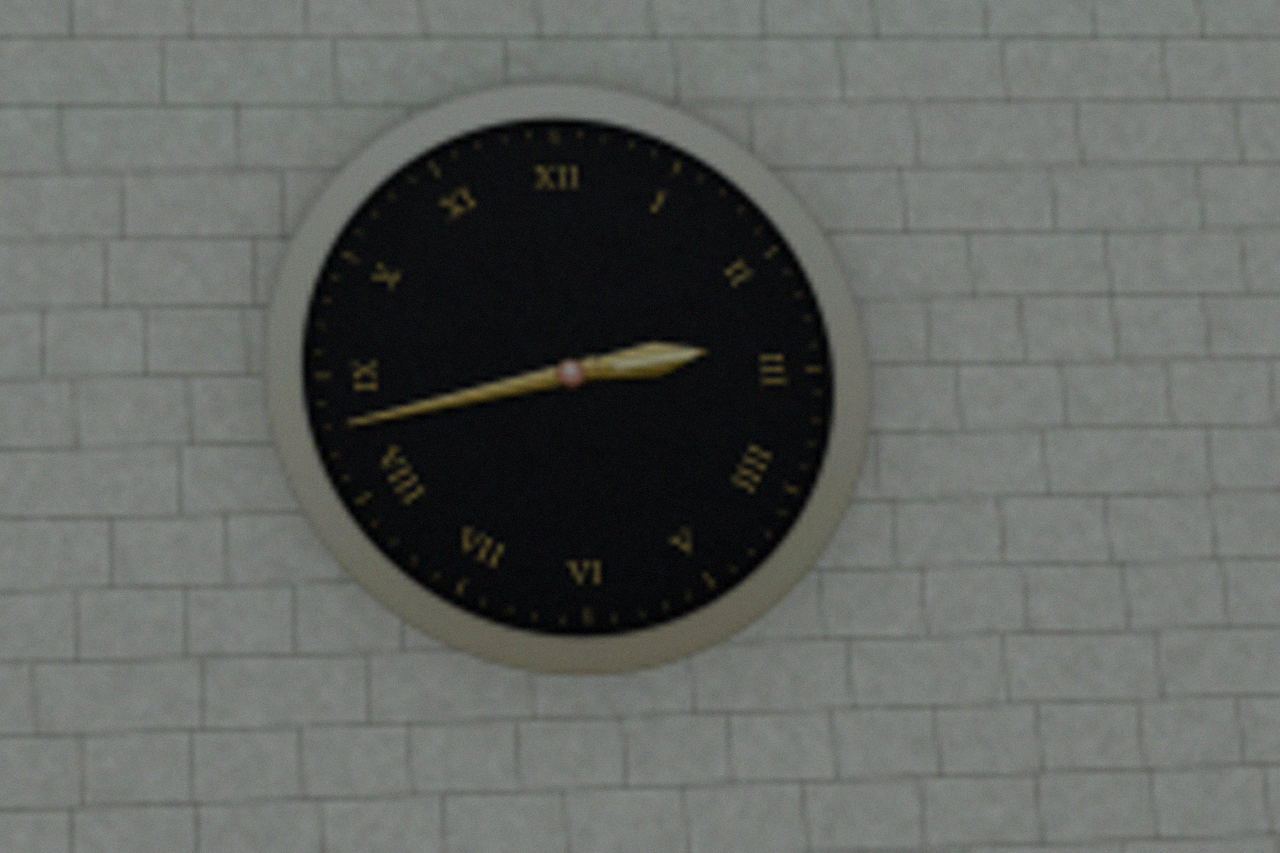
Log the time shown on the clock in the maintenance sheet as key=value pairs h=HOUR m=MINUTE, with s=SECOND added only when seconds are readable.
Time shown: h=2 m=43
